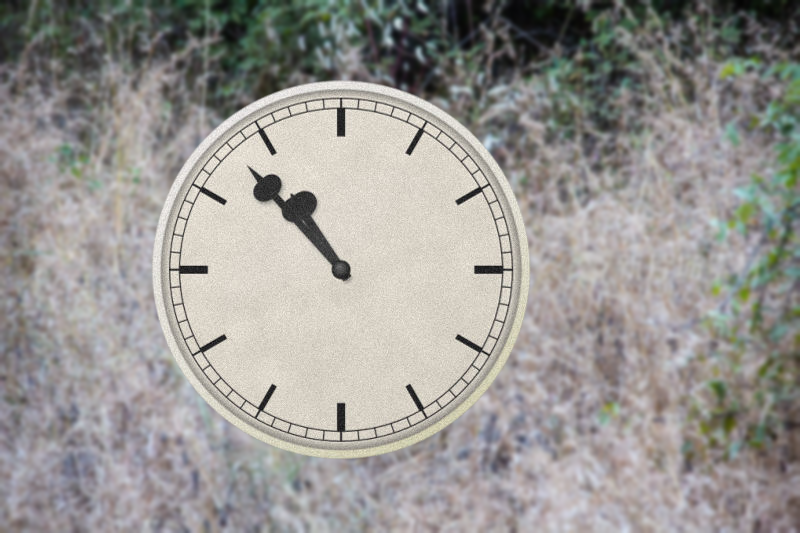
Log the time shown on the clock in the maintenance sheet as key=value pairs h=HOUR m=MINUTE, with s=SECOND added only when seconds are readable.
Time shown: h=10 m=53
